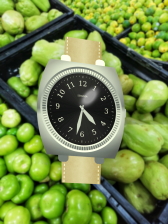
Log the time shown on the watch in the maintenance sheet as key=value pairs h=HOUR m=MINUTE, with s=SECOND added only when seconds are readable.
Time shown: h=4 m=32
